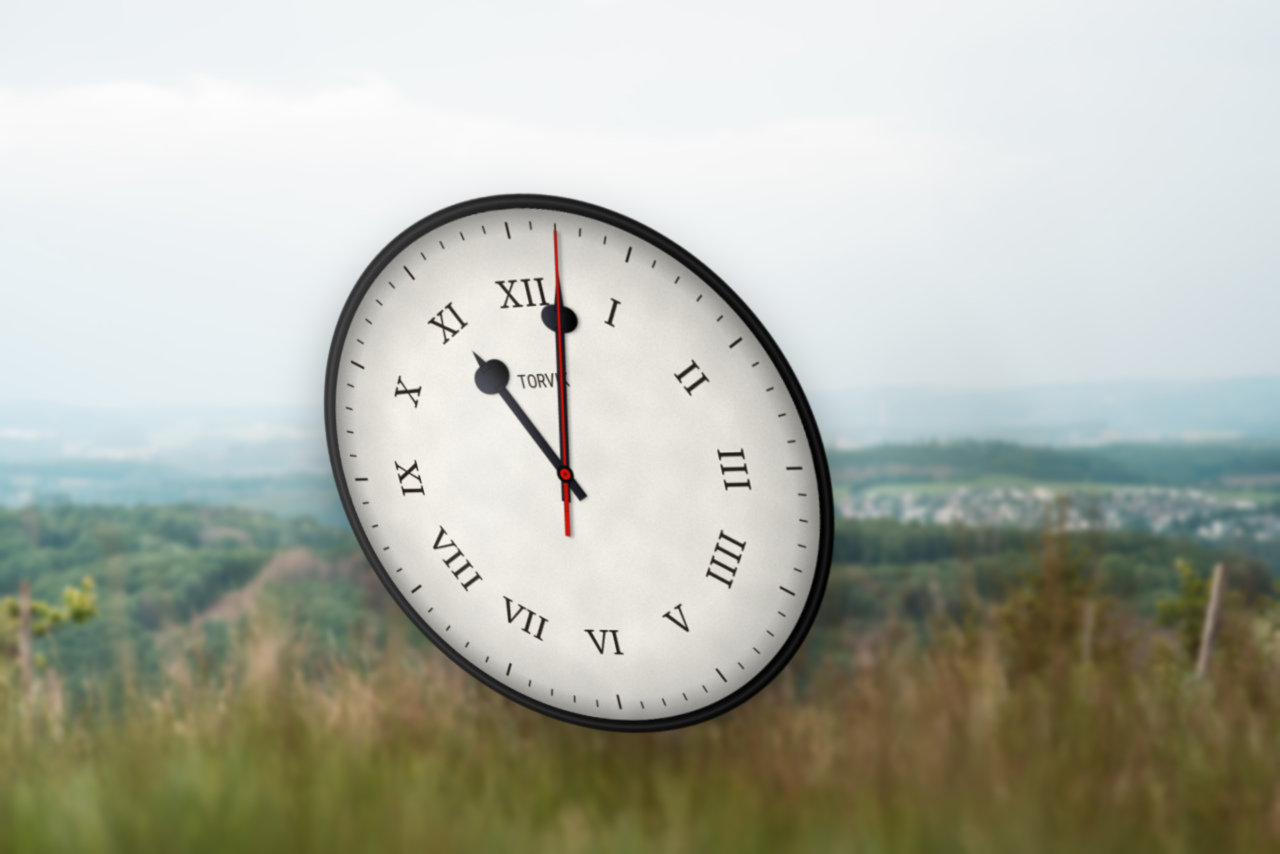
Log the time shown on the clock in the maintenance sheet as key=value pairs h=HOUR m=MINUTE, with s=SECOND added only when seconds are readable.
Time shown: h=11 m=2 s=2
